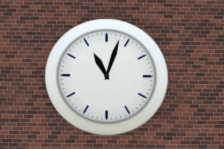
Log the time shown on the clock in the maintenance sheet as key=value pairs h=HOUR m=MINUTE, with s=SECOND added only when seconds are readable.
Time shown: h=11 m=3
